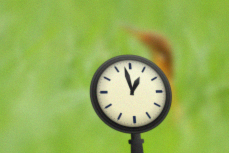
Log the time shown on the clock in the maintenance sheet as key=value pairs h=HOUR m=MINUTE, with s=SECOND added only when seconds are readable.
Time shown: h=12 m=58
